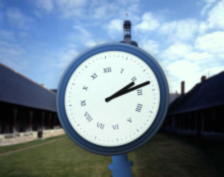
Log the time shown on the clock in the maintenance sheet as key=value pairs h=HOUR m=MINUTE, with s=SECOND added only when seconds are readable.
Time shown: h=2 m=13
